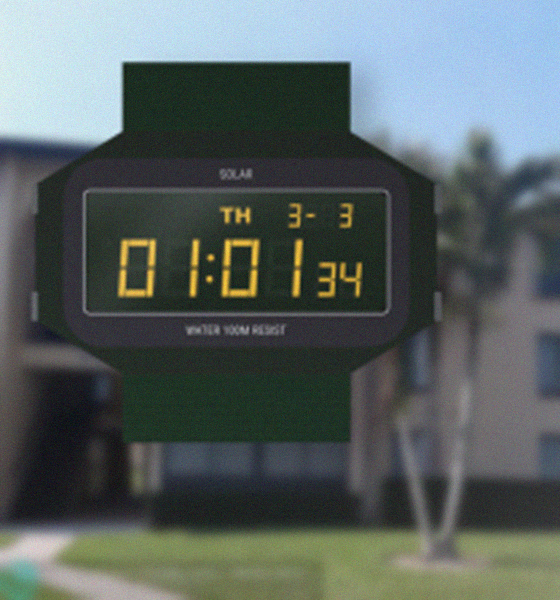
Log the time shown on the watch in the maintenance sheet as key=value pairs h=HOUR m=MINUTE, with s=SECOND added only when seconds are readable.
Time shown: h=1 m=1 s=34
